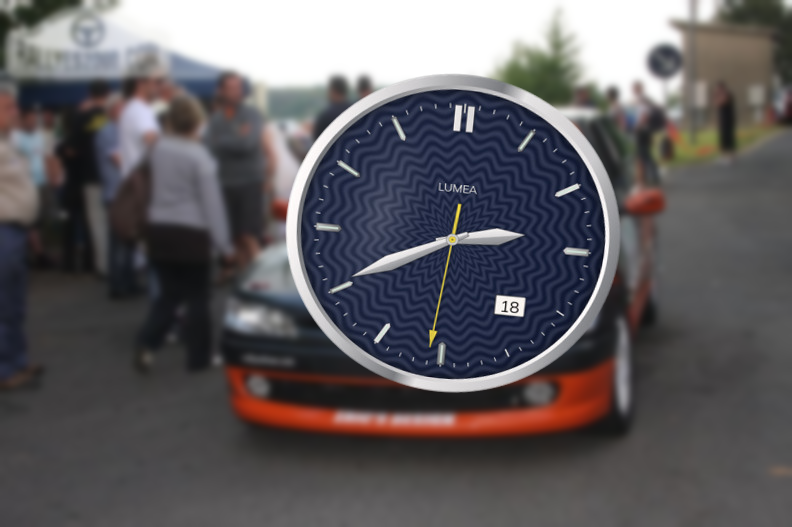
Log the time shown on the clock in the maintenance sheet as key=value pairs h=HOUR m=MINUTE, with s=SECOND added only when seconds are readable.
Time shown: h=2 m=40 s=31
